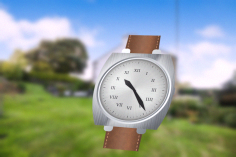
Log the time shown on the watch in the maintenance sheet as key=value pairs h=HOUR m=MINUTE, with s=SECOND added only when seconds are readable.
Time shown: h=10 m=24
